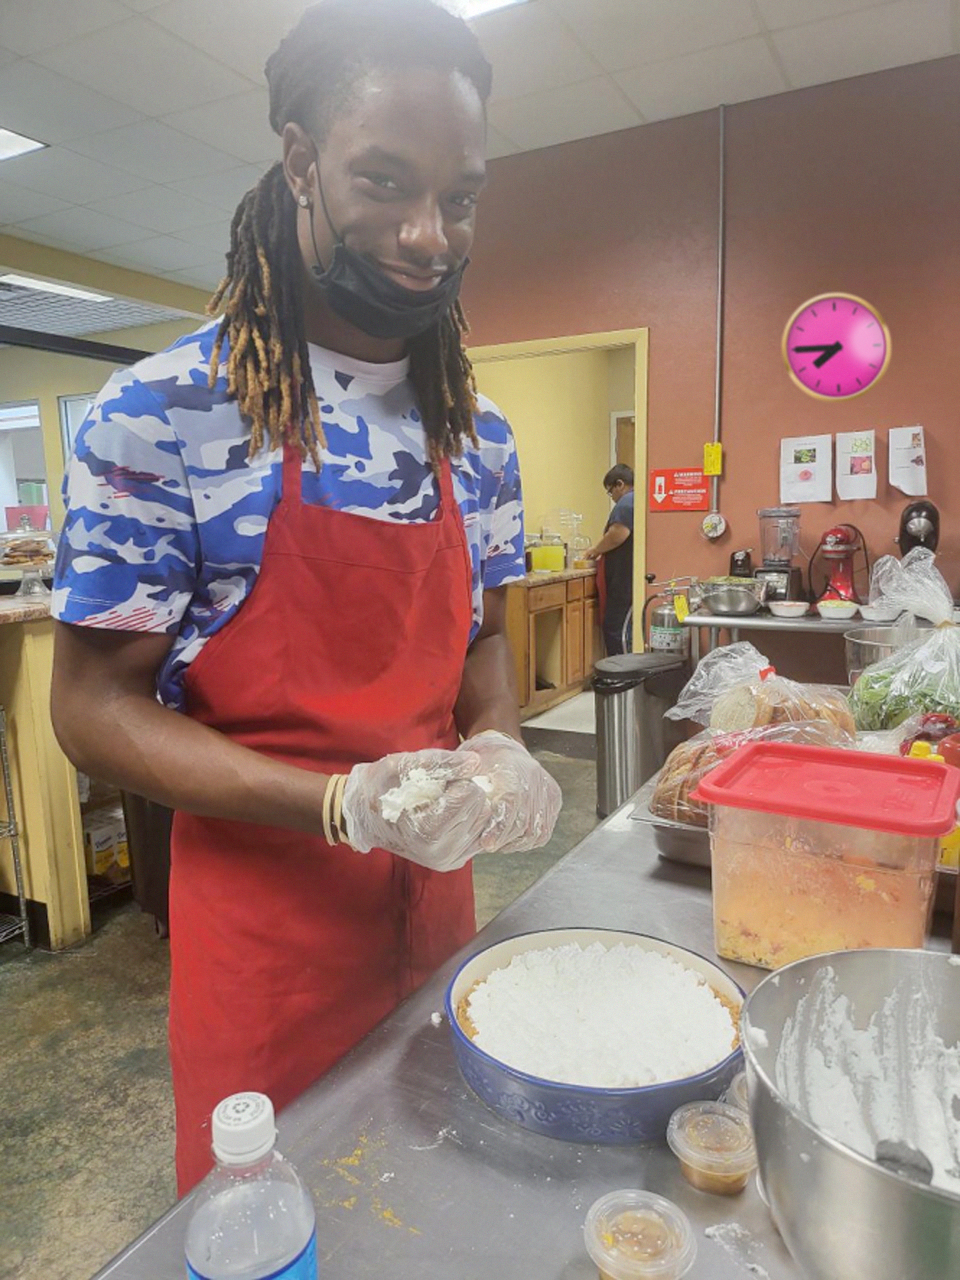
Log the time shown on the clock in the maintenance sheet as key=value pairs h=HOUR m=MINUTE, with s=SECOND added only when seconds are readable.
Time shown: h=7 m=45
